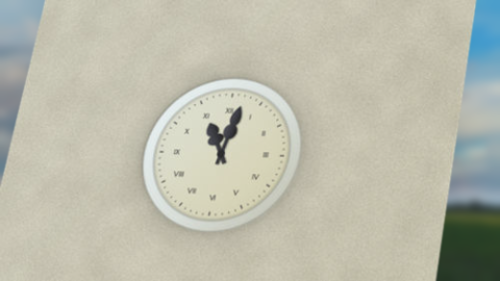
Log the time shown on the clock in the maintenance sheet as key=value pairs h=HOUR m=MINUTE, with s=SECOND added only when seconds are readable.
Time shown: h=11 m=2
